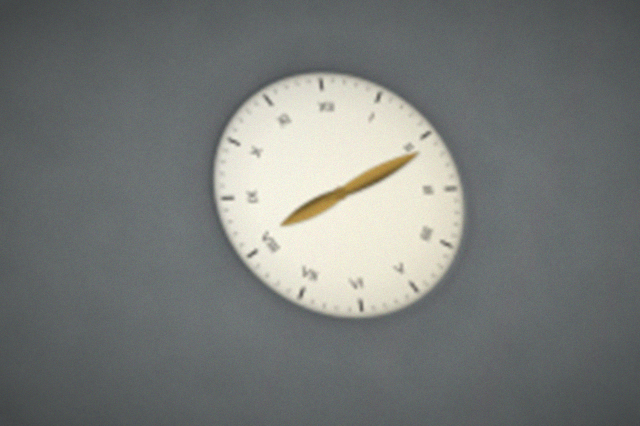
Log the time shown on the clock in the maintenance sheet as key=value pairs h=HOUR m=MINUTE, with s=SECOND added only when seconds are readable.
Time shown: h=8 m=11
